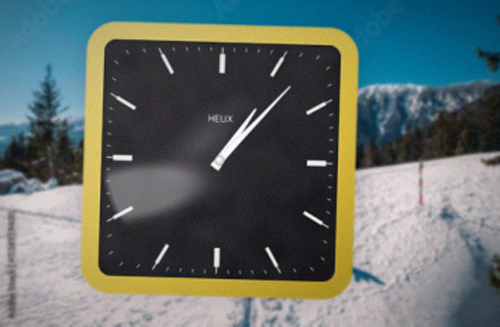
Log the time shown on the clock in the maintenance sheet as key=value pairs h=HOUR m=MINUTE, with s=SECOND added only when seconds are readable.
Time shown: h=1 m=7
